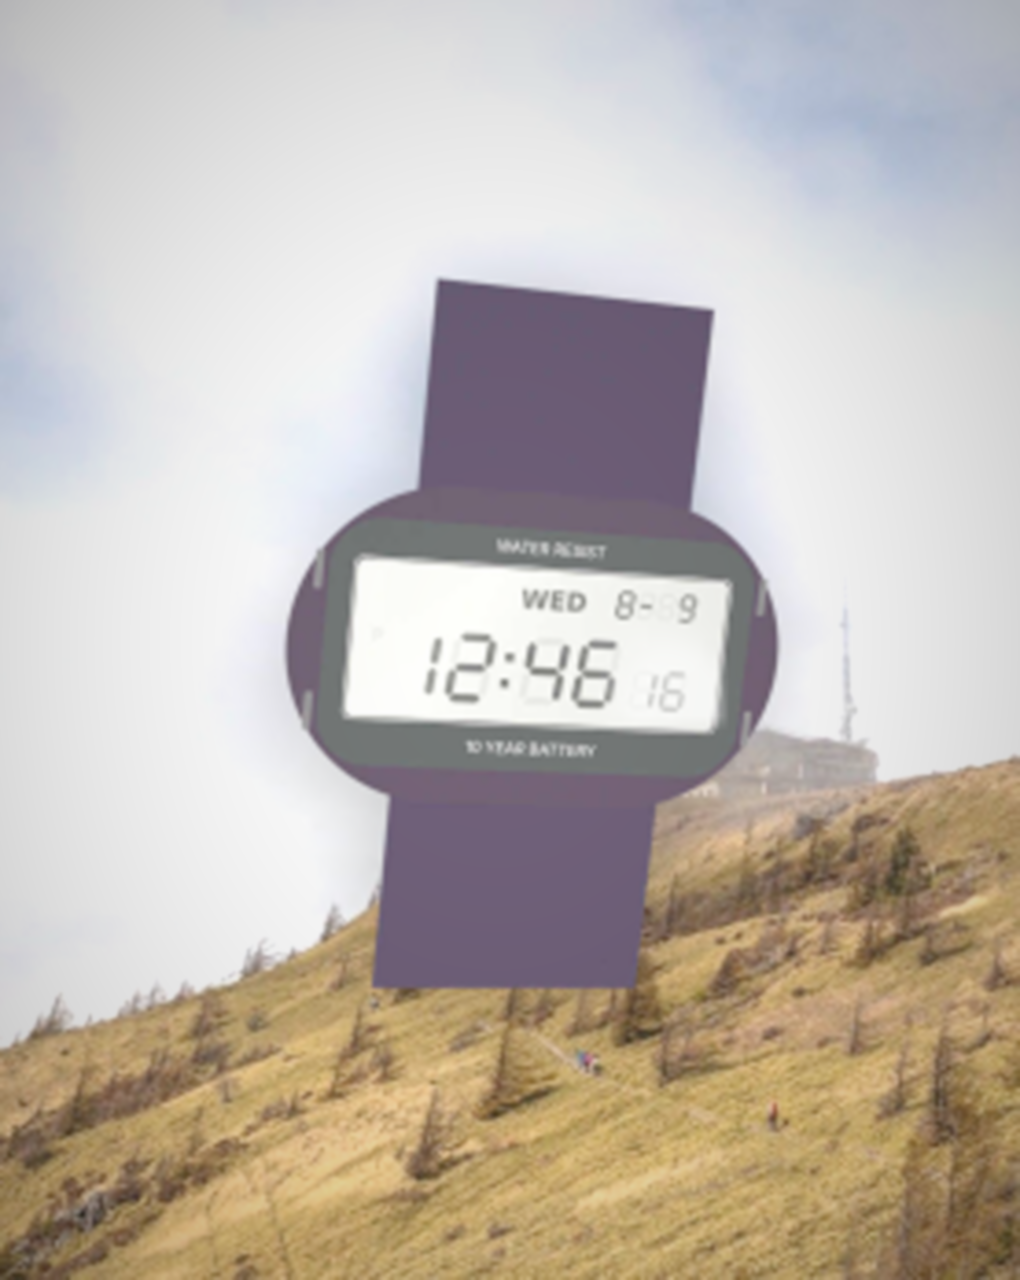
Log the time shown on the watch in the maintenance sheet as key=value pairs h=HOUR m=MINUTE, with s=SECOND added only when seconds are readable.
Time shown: h=12 m=46 s=16
